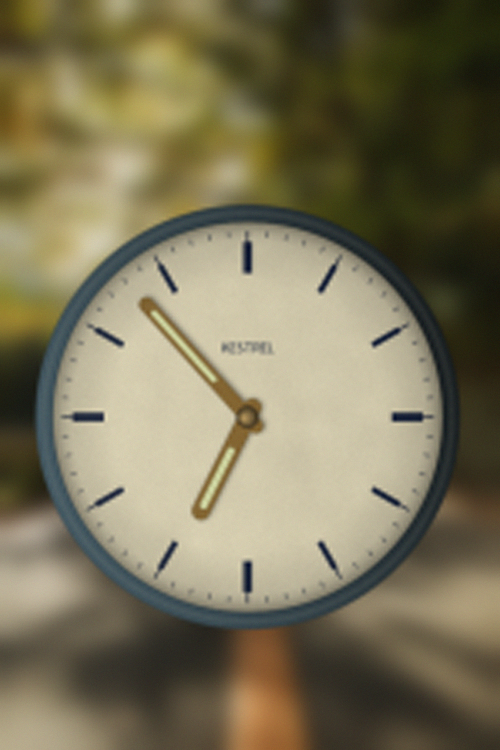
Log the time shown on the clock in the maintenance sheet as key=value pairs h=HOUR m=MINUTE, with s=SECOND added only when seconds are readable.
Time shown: h=6 m=53
